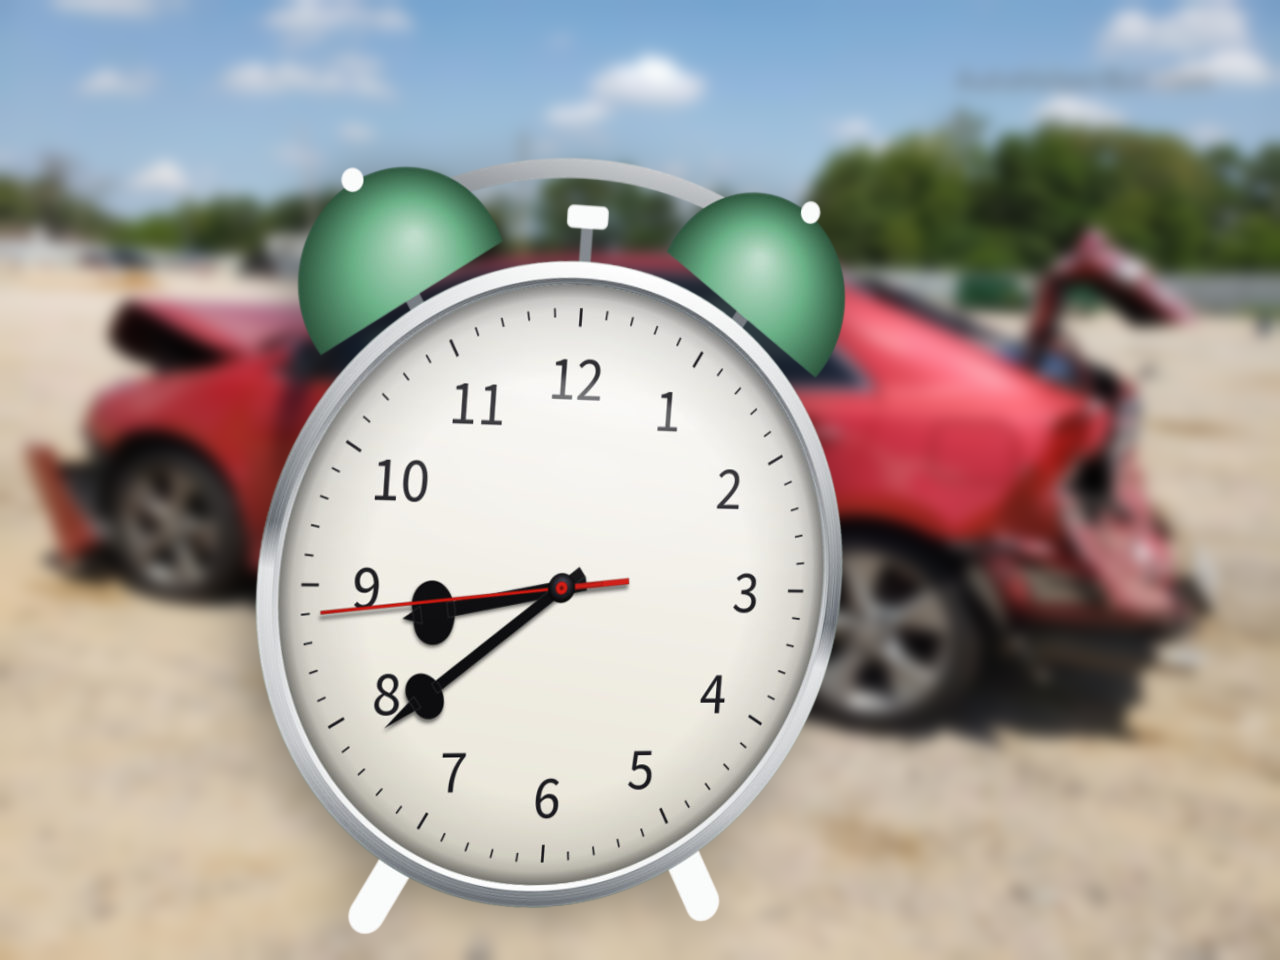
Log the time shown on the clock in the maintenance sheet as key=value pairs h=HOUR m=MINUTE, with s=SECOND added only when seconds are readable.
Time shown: h=8 m=38 s=44
